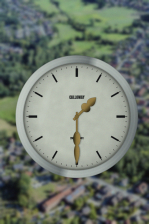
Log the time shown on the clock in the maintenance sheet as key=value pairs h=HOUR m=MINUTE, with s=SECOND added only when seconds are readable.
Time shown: h=1 m=30
